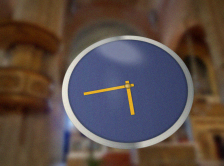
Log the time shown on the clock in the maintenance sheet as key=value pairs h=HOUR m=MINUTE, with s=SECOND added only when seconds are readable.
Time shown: h=5 m=43
